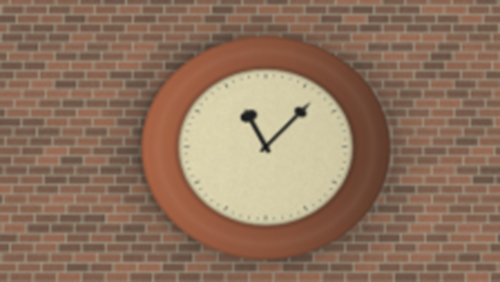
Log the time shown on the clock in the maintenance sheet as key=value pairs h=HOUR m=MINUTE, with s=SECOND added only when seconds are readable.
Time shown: h=11 m=7
